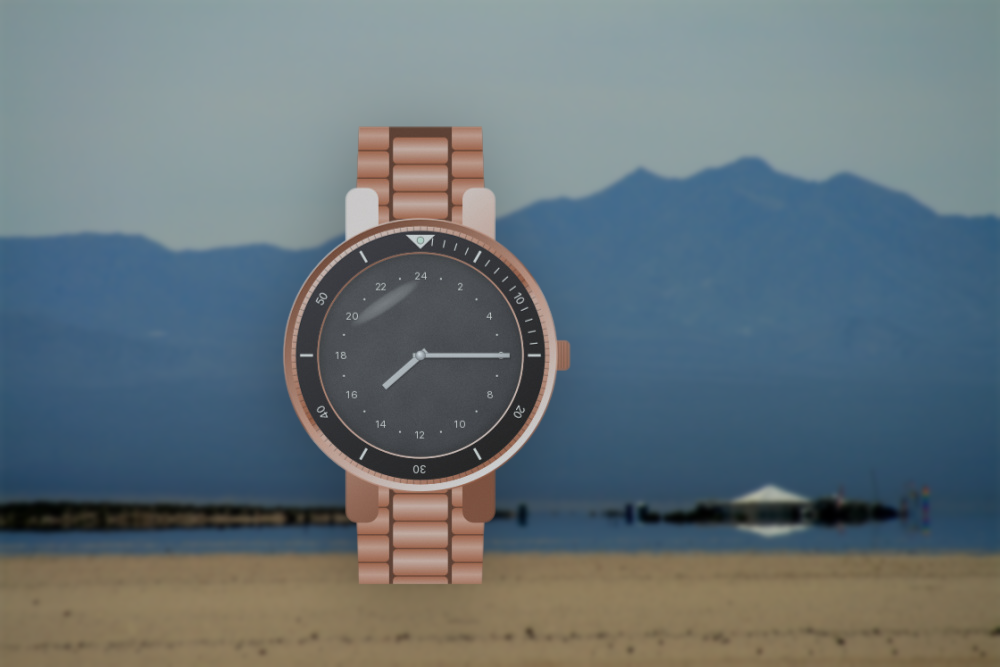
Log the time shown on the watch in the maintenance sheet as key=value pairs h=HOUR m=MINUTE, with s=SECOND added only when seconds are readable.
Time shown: h=15 m=15
